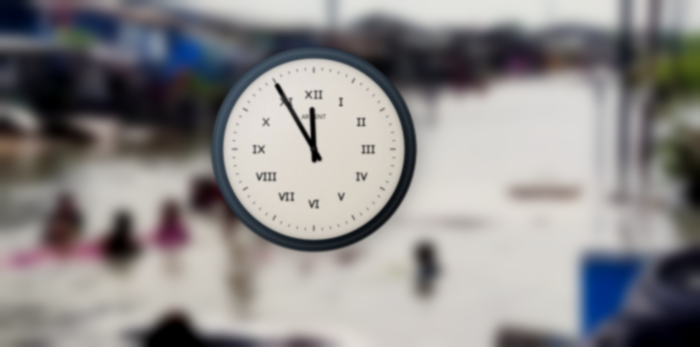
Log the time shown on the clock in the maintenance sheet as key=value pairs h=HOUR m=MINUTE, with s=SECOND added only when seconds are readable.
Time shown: h=11 m=55
